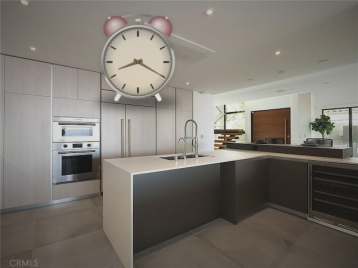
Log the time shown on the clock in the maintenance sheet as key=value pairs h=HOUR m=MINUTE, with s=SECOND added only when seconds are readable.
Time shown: h=8 m=20
